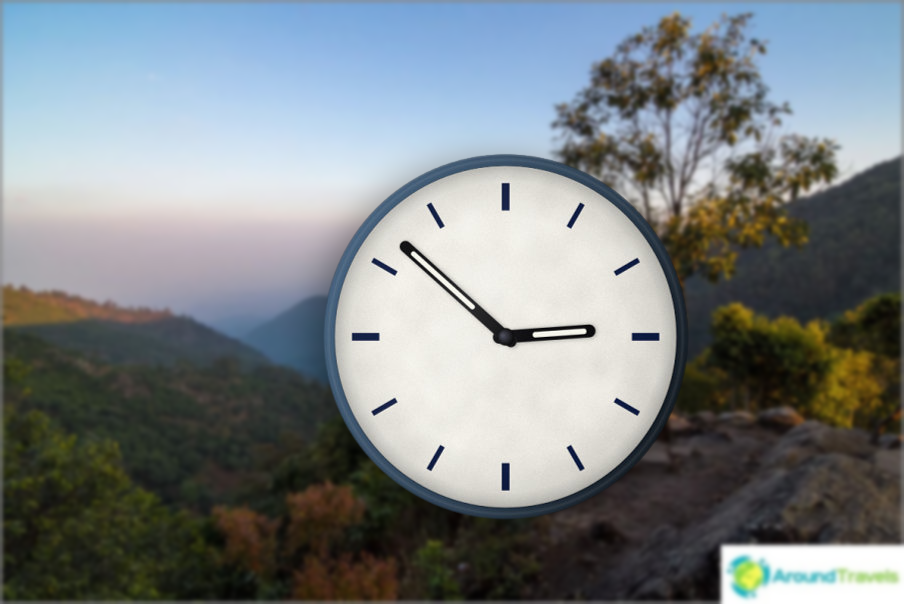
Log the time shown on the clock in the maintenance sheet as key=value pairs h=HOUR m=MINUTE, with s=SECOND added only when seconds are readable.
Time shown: h=2 m=52
